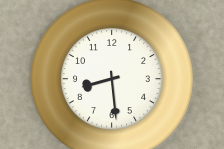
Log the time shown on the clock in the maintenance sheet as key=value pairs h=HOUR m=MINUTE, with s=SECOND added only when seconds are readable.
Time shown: h=8 m=29
